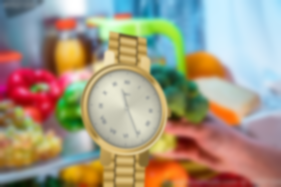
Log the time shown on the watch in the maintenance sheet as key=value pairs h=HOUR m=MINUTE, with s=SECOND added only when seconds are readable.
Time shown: h=11 m=26
